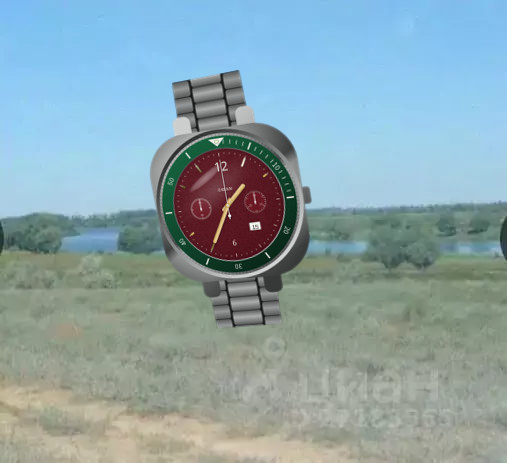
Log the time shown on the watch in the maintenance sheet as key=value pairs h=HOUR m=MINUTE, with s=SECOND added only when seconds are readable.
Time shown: h=1 m=35
